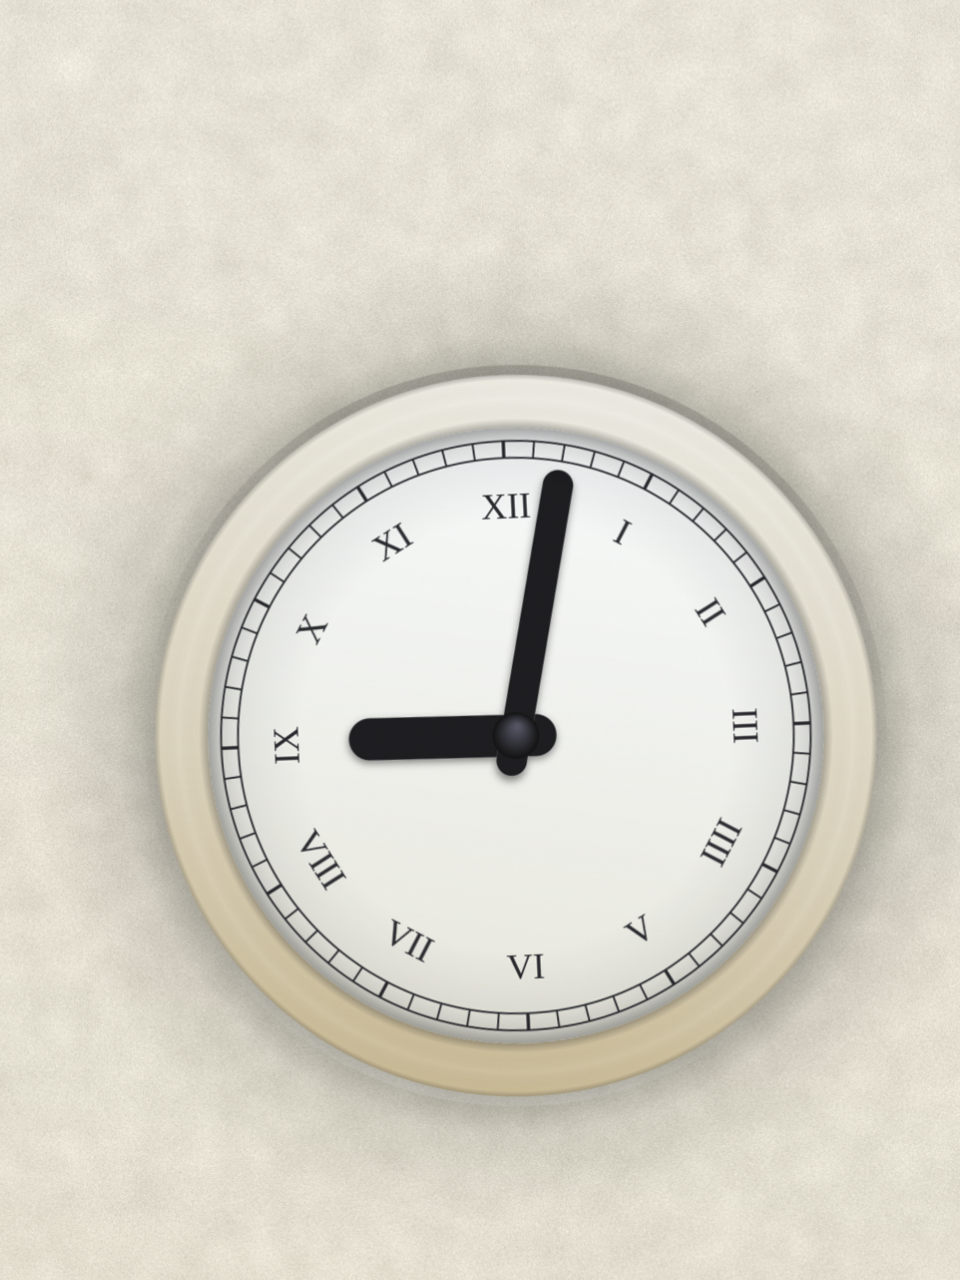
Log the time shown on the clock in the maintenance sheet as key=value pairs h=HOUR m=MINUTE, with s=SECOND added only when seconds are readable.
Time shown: h=9 m=2
